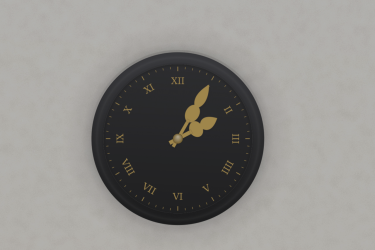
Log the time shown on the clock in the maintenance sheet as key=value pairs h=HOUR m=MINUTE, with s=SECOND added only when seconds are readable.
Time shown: h=2 m=5
